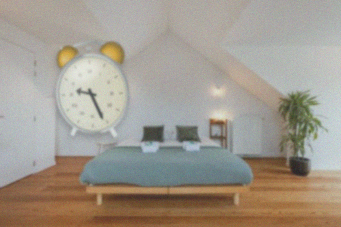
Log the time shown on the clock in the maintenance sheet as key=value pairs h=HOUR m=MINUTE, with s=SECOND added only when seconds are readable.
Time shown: h=9 m=26
